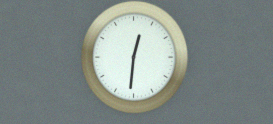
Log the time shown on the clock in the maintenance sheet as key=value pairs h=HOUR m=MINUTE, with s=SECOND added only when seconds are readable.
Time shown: h=12 m=31
